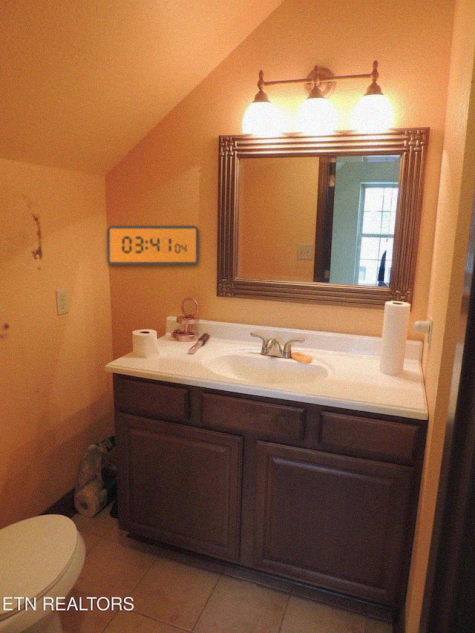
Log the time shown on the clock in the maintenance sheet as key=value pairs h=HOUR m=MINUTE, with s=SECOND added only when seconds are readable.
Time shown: h=3 m=41 s=4
